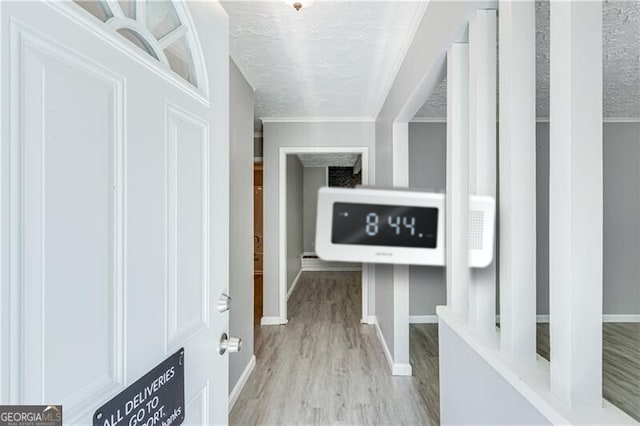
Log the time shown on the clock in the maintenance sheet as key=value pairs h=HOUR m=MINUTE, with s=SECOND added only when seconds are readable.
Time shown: h=8 m=44
